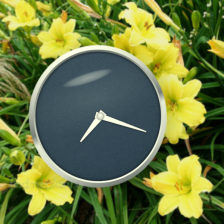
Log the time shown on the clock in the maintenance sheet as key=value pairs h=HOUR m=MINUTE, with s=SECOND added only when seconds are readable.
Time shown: h=7 m=18
